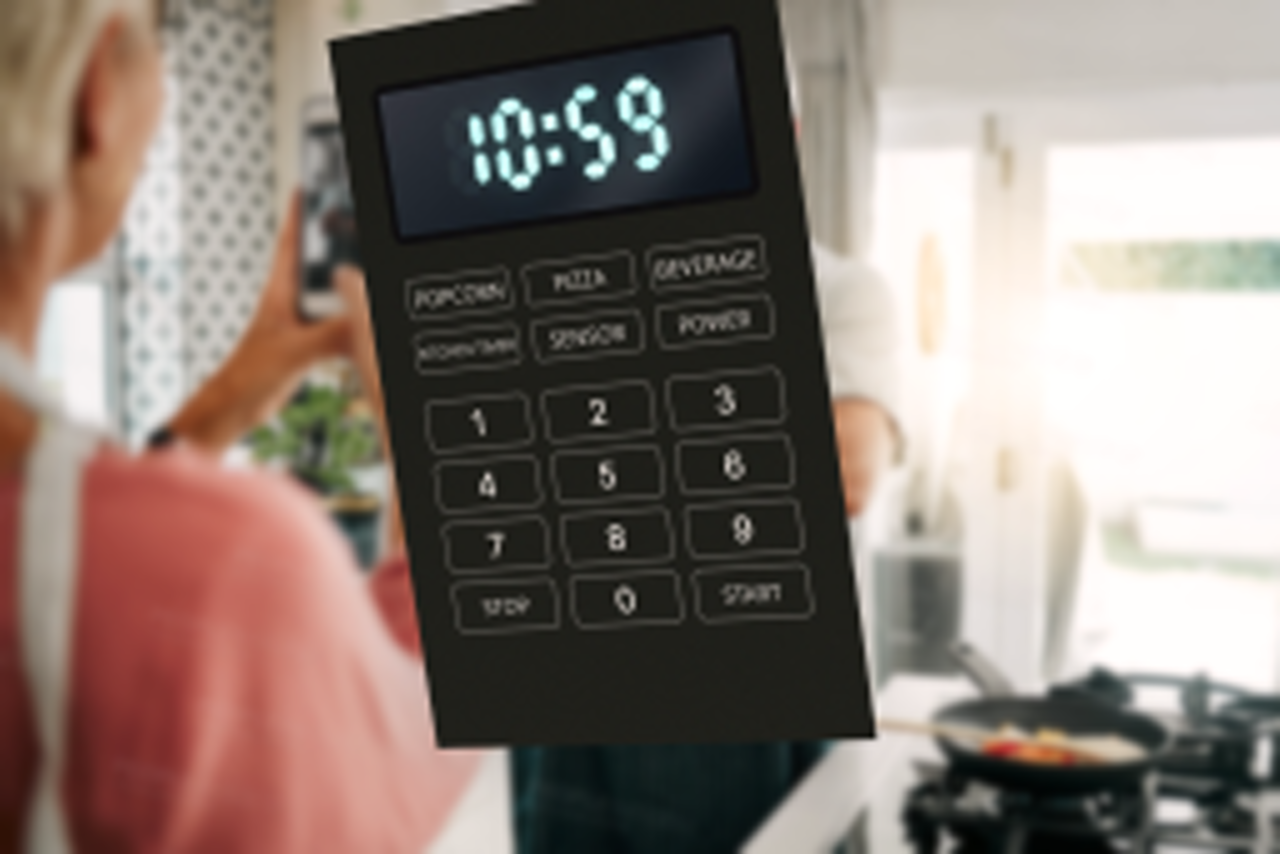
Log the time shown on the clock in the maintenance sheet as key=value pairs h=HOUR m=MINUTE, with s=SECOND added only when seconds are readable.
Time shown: h=10 m=59
